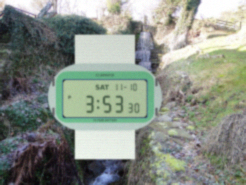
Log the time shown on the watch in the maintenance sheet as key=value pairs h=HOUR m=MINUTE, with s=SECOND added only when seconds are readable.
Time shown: h=3 m=53
